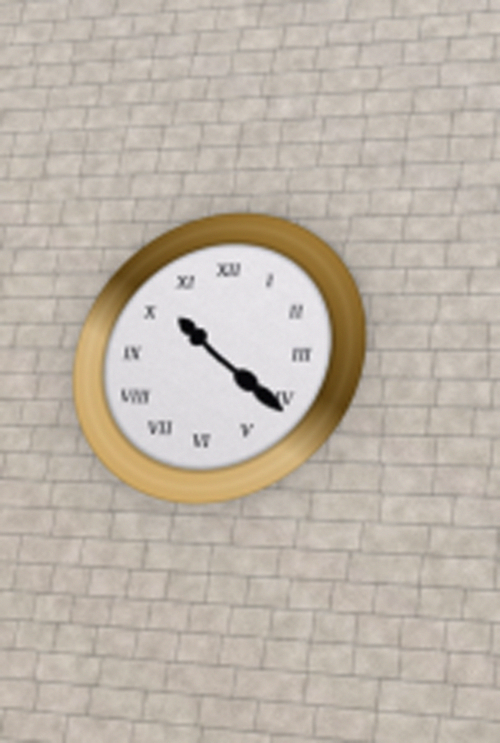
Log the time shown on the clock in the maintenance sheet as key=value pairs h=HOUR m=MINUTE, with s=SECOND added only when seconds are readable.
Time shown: h=10 m=21
